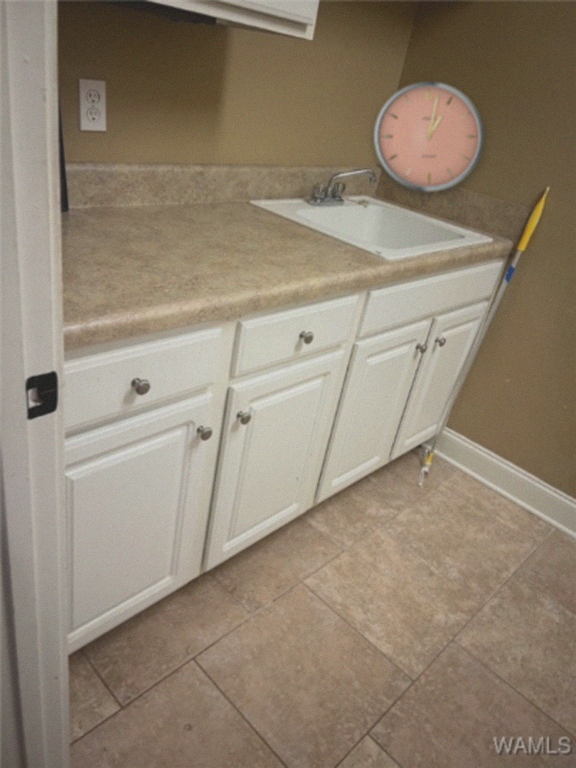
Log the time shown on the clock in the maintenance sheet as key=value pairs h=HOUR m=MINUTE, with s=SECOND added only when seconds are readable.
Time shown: h=1 m=2
